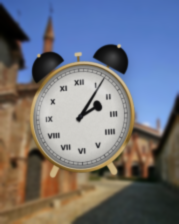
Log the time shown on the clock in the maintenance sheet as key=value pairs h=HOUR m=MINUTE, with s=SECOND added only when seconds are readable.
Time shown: h=2 m=6
